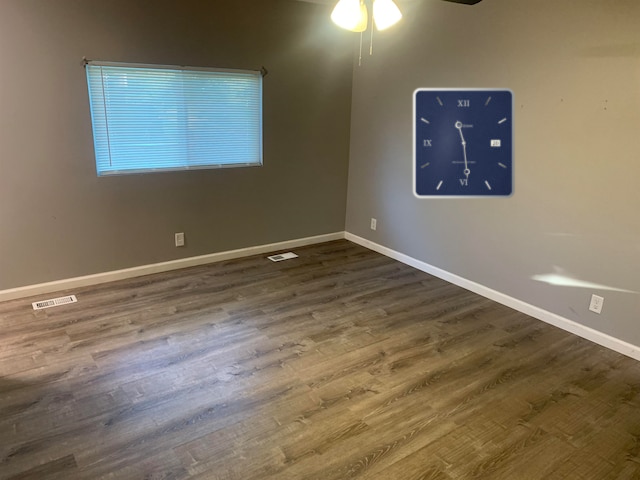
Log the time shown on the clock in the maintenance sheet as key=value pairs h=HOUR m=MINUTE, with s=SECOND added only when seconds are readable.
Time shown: h=11 m=29
